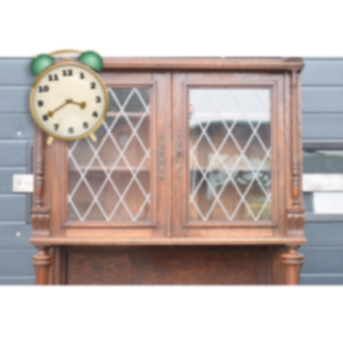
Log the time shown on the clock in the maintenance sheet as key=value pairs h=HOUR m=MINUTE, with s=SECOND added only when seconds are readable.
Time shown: h=3 m=40
